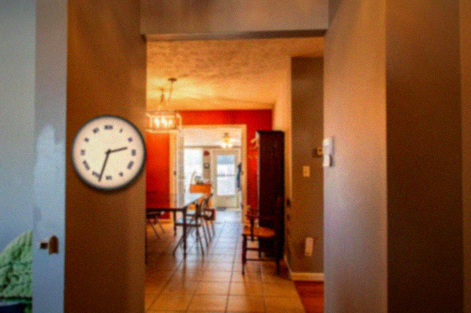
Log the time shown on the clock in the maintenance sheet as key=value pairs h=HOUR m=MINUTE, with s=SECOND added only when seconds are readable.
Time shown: h=2 m=33
